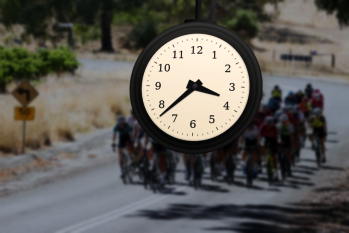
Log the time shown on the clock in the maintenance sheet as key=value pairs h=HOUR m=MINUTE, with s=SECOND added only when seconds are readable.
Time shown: h=3 m=38
